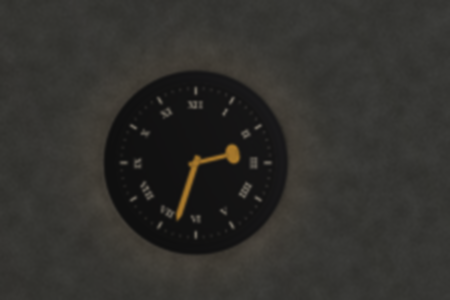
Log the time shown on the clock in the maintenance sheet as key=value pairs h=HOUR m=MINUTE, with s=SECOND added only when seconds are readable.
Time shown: h=2 m=33
